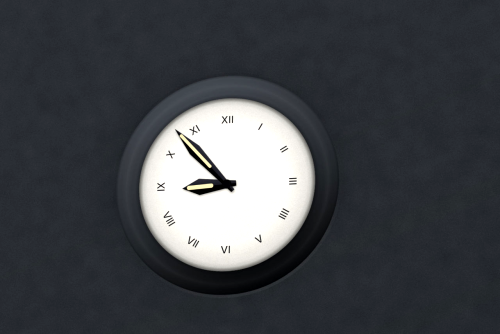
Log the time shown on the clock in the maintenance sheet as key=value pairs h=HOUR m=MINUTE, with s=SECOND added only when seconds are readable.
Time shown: h=8 m=53
